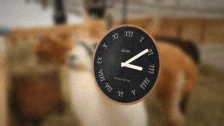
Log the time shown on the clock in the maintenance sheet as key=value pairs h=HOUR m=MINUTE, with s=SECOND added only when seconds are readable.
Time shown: h=3 m=9
